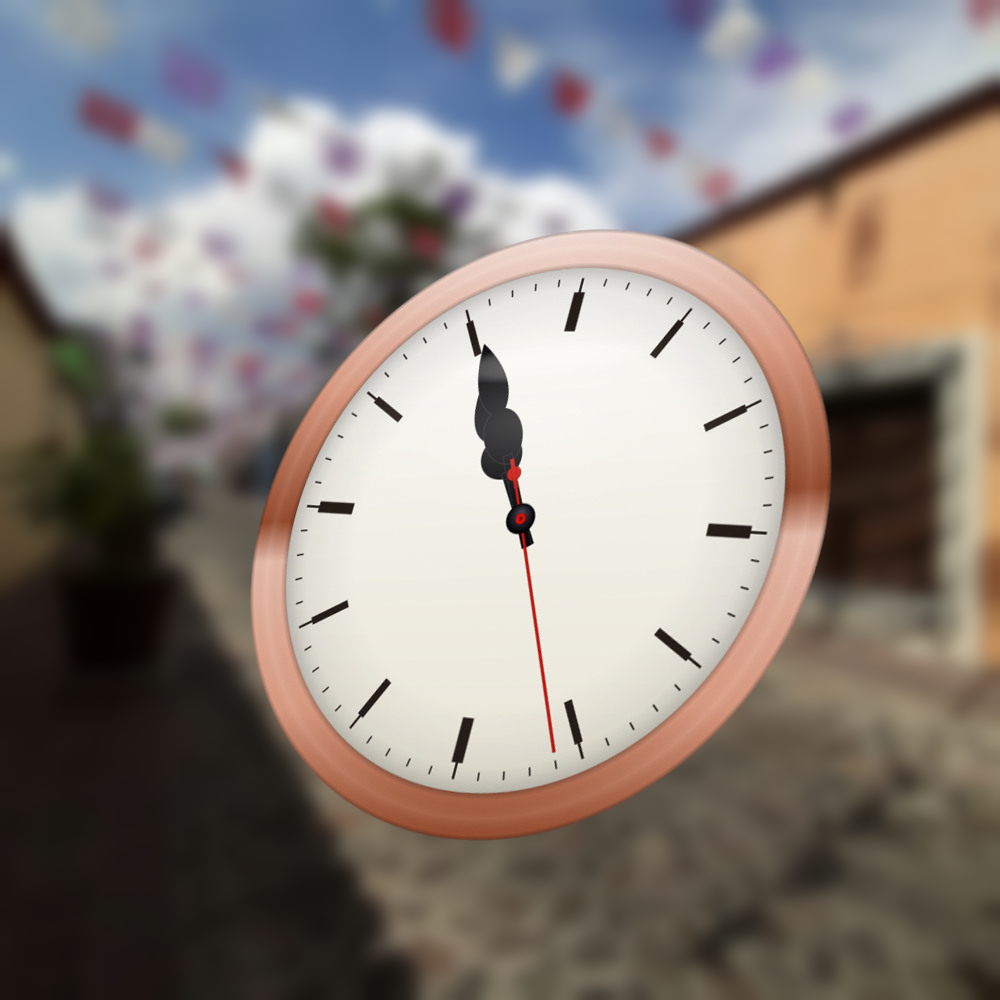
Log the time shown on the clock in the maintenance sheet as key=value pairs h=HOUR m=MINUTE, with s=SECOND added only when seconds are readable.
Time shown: h=10 m=55 s=26
